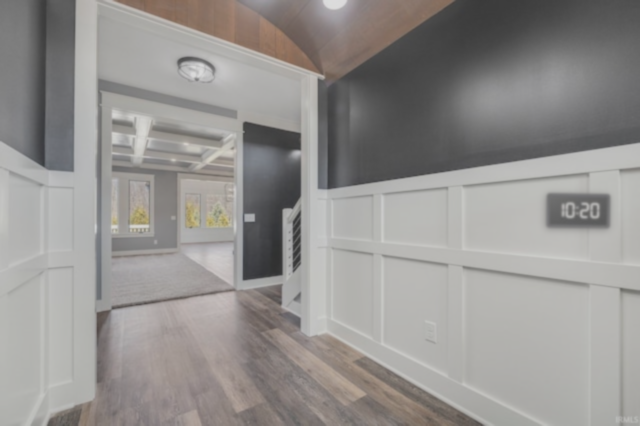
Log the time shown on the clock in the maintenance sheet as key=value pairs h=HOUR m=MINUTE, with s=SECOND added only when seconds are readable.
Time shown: h=10 m=20
